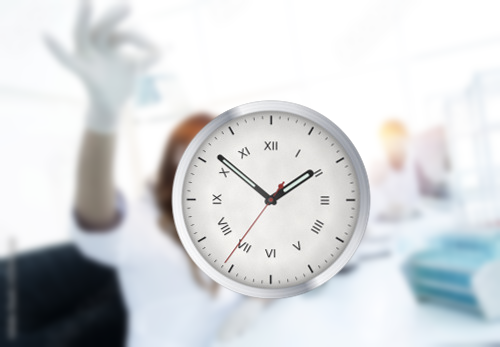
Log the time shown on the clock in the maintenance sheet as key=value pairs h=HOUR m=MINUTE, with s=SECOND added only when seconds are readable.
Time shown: h=1 m=51 s=36
